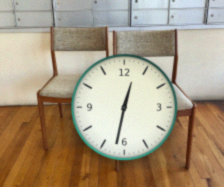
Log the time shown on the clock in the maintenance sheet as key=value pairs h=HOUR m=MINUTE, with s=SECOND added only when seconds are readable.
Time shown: h=12 m=32
